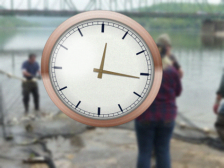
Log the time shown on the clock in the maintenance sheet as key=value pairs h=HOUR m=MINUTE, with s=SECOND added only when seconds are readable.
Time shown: h=12 m=16
